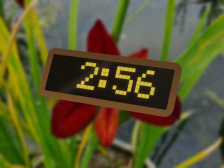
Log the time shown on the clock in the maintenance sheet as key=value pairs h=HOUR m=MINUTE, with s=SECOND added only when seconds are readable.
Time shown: h=2 m=56
